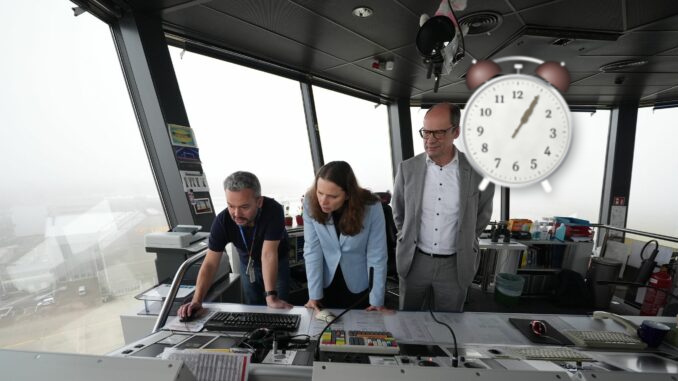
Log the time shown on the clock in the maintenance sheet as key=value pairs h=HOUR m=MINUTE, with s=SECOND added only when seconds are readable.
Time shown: h=1 m=5
